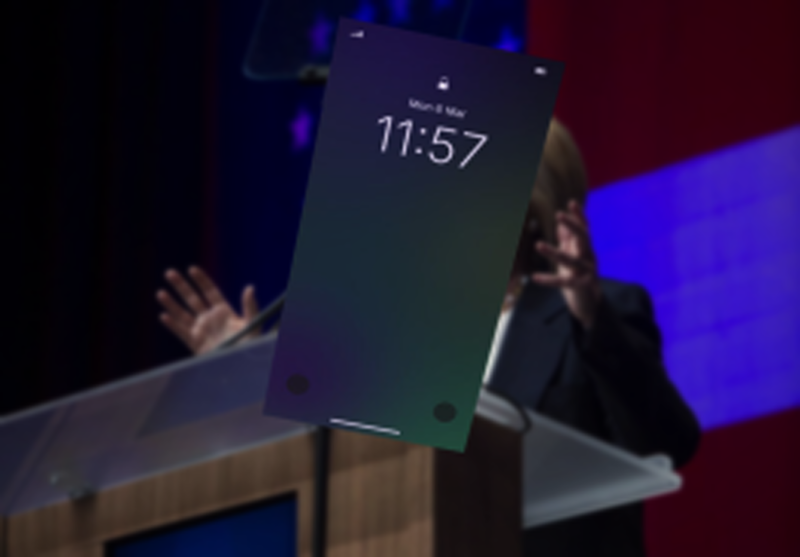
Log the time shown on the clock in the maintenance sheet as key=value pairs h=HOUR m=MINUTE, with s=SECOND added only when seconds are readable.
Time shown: h=11 m=57
